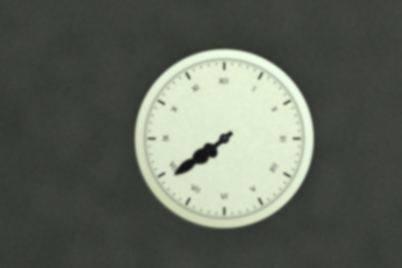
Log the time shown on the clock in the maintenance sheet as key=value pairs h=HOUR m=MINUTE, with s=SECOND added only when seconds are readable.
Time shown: h=7 m=39
